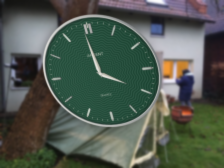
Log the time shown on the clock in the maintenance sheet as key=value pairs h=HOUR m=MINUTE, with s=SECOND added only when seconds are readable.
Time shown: h=3 m=59
